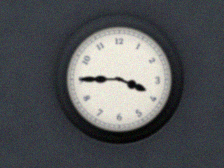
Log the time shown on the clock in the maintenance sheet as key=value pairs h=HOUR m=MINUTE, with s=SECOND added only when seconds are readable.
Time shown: h=3 m=45
